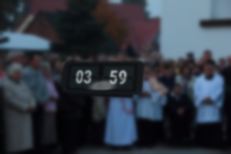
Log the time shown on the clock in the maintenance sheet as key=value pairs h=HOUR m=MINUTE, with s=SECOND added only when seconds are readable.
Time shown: h=3 m=59
